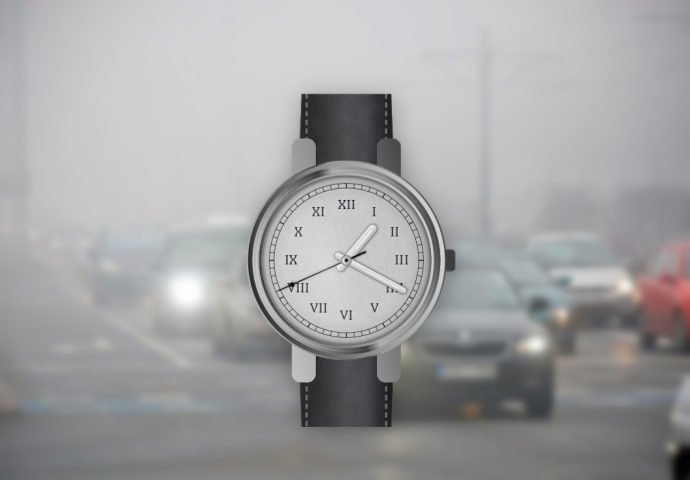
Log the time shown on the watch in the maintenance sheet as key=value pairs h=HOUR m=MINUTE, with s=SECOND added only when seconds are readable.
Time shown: h=1 m=19 s=41
